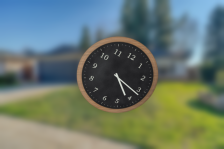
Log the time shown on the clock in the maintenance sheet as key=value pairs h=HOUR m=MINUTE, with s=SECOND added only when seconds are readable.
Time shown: h=4 m=17
